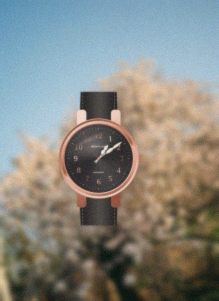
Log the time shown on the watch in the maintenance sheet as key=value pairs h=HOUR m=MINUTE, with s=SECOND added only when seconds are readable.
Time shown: h=1 m=9
